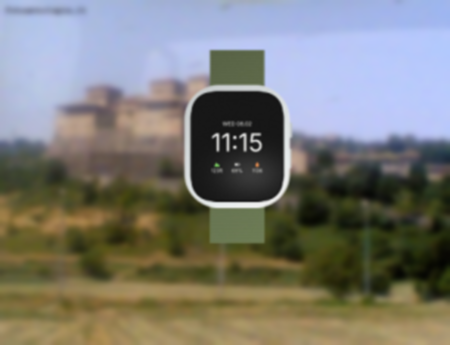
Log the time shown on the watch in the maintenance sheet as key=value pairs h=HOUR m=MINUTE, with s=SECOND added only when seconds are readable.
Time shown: h=11 m=15
